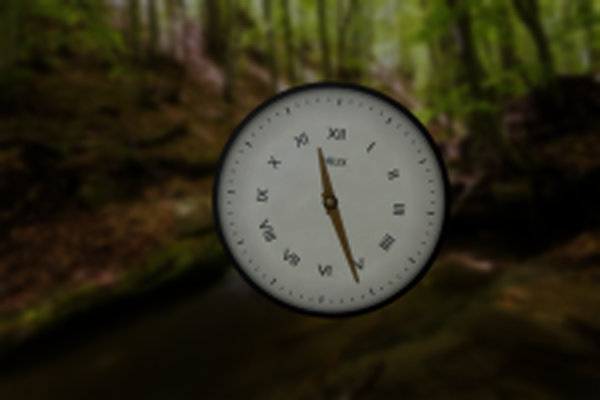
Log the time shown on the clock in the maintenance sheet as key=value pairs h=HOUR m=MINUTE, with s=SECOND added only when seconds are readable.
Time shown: h=11 m=26
